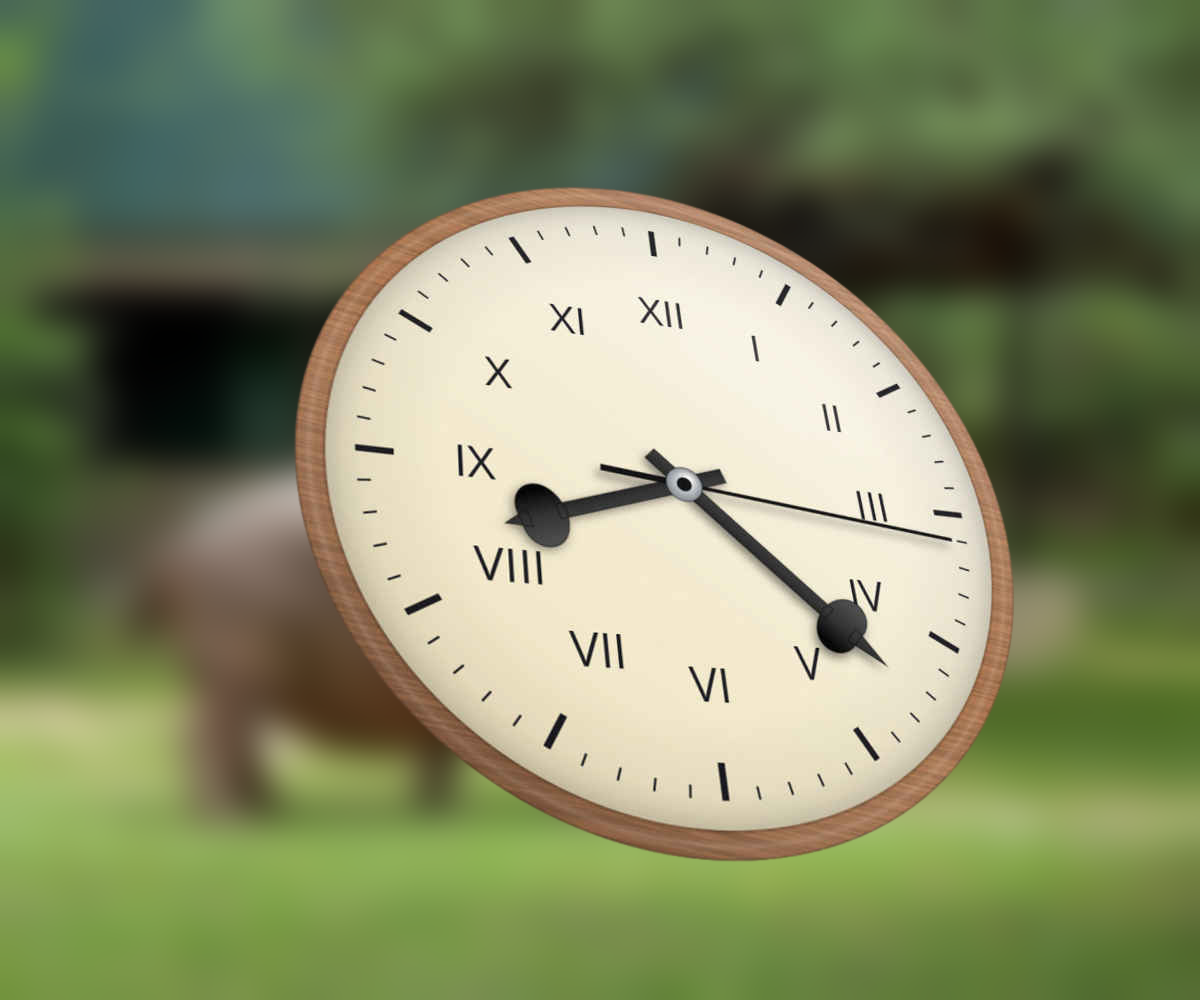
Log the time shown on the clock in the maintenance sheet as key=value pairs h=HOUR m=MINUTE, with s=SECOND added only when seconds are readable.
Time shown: h=8 m=22 s=16
